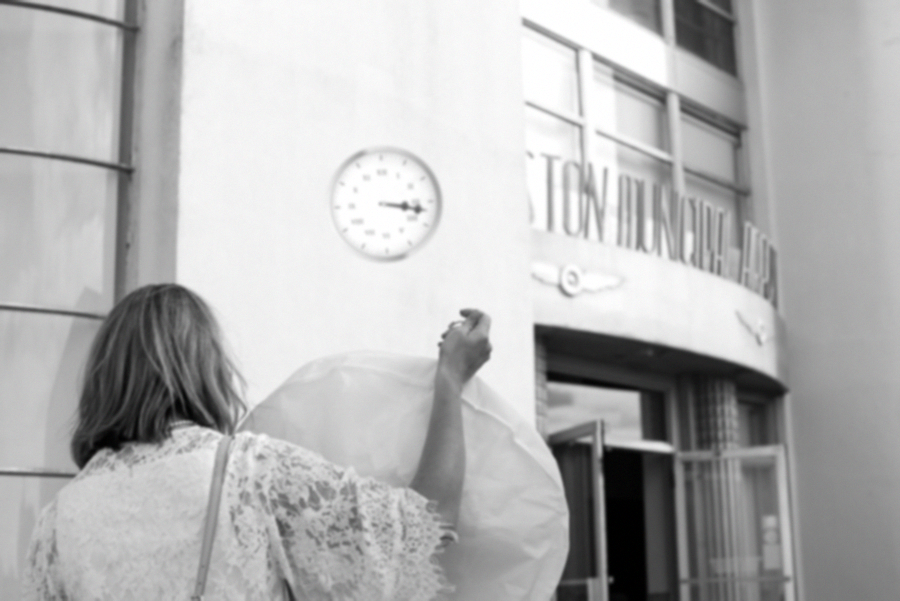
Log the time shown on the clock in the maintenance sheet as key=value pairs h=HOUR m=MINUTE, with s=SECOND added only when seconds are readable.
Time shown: h=3 m=17
